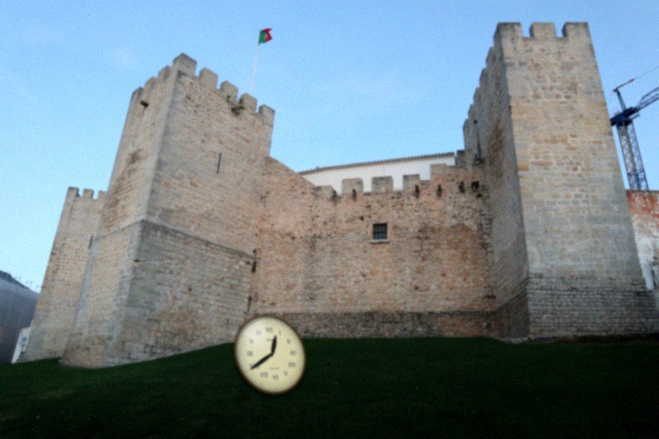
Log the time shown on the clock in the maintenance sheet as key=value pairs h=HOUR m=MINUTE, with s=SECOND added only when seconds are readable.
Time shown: h=12 m=40
